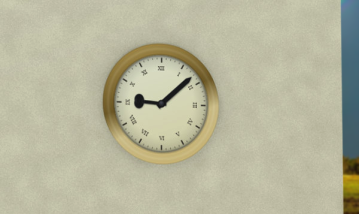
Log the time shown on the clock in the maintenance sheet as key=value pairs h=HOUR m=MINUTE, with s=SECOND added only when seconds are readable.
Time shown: h=9 m=8
